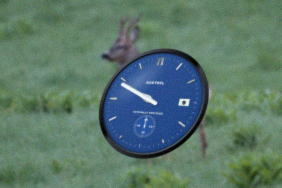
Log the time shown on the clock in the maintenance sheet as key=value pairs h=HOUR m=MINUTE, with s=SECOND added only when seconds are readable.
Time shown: h=9 m=49
